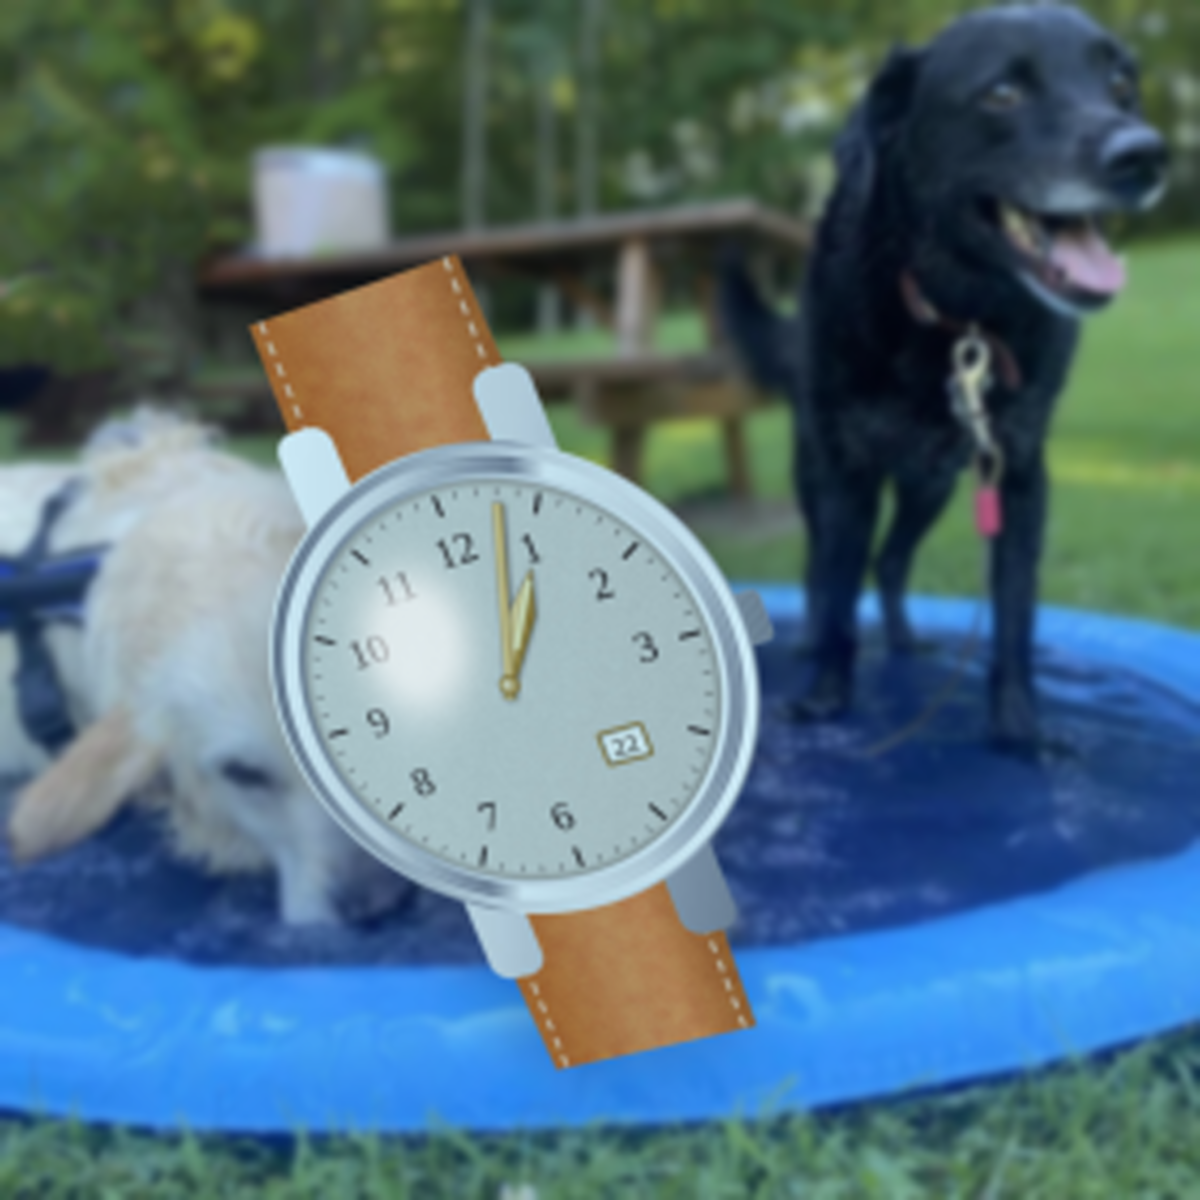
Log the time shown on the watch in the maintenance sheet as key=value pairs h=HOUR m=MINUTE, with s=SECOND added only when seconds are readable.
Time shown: h=1 m=3
